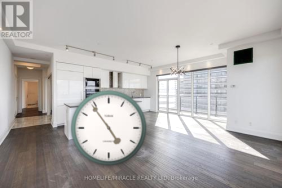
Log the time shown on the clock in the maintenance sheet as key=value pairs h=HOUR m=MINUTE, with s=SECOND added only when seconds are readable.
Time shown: h=4 m=54
